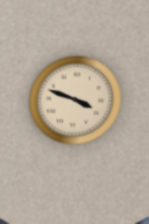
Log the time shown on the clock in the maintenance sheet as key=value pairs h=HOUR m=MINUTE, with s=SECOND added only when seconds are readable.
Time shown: h=3 m=48
